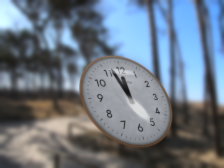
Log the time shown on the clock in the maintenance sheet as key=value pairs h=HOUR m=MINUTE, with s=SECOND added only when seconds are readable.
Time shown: h=11 m=57
